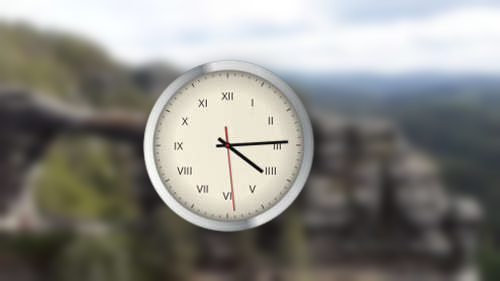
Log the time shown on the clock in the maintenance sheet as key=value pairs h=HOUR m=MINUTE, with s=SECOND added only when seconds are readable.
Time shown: h=4 m=14 s=29
